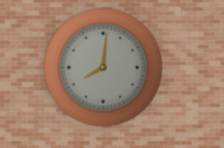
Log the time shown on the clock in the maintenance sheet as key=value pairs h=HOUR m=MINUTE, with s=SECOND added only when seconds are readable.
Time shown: h=8 m=1
